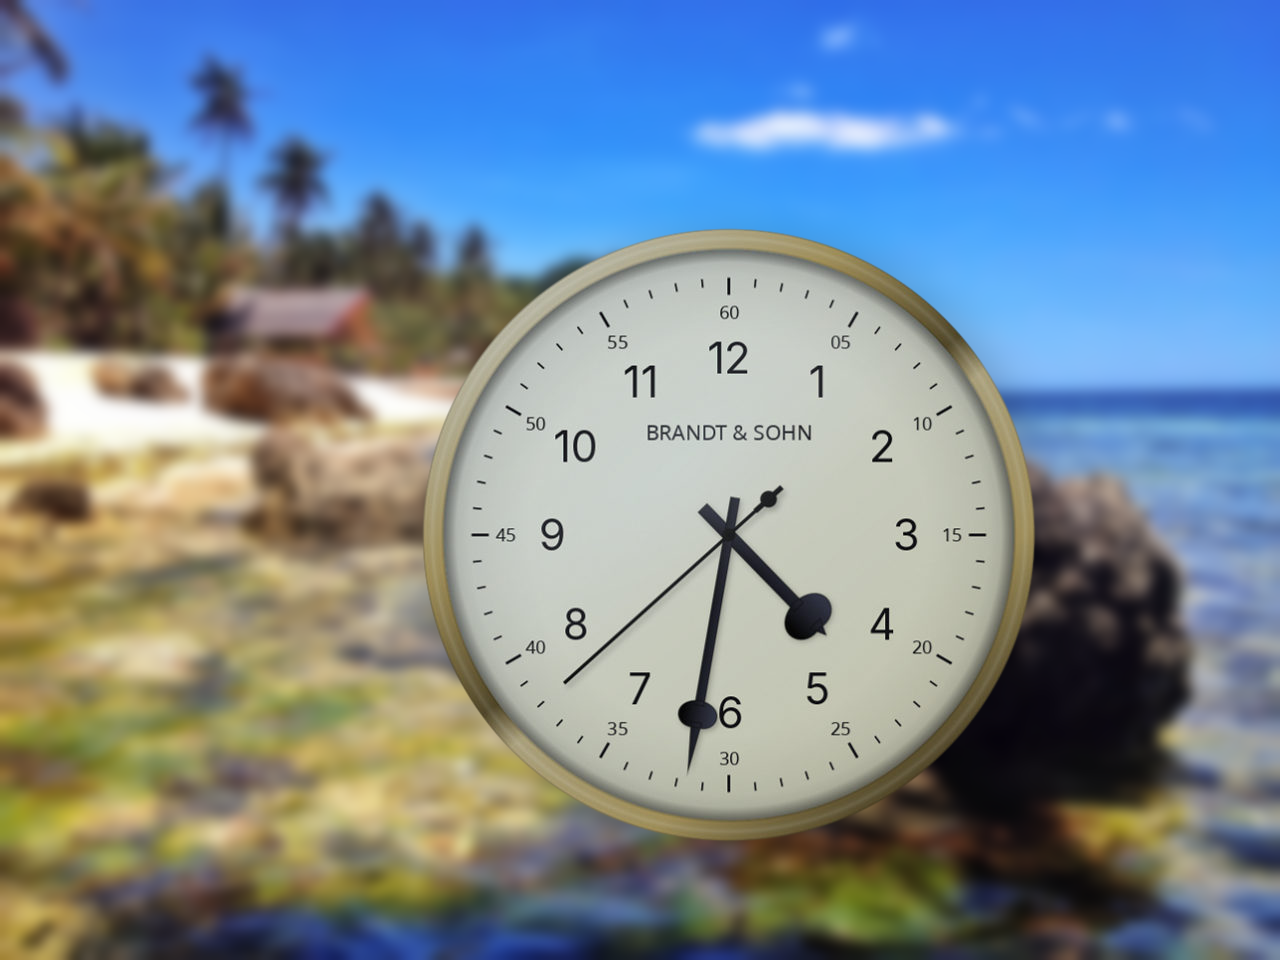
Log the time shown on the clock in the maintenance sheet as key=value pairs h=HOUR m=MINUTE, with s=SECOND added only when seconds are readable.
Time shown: h=4 m=31 s=38
